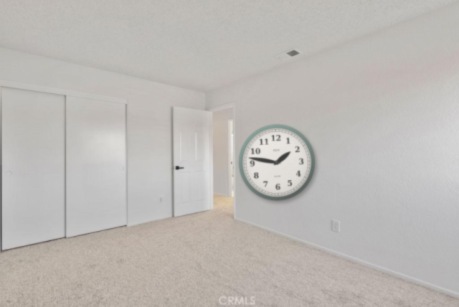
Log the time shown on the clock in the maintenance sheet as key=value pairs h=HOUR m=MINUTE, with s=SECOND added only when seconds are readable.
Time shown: h=1 m=47
